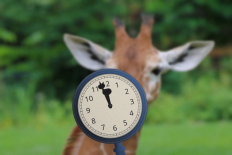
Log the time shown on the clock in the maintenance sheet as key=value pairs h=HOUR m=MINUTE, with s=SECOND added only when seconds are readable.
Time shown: h=11 m=58
